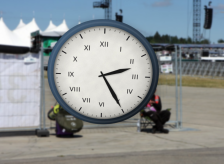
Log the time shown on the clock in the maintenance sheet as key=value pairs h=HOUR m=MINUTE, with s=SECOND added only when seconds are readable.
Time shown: h=2 m=25
